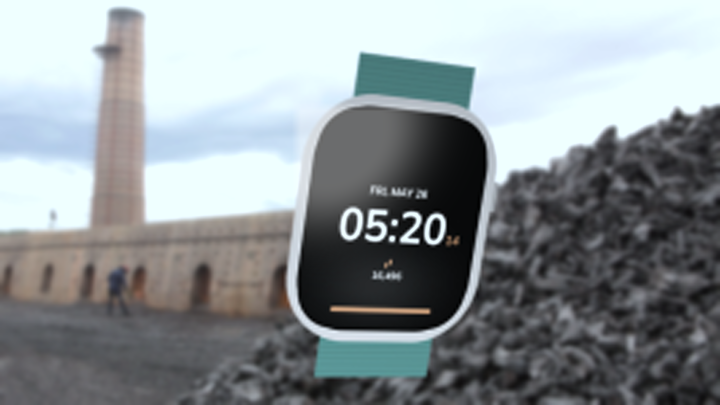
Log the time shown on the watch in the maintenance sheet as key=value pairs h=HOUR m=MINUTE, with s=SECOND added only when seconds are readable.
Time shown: h=5 m=20
